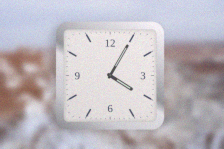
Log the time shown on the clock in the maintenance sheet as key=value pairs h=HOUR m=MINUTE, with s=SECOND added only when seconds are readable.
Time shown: h=4 m=5
